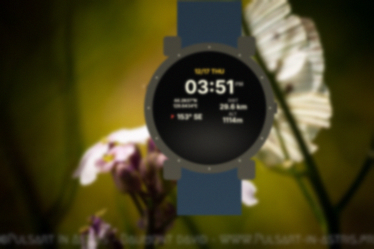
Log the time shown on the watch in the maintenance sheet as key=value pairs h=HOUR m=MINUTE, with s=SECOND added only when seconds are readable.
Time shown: h=3 m=51
